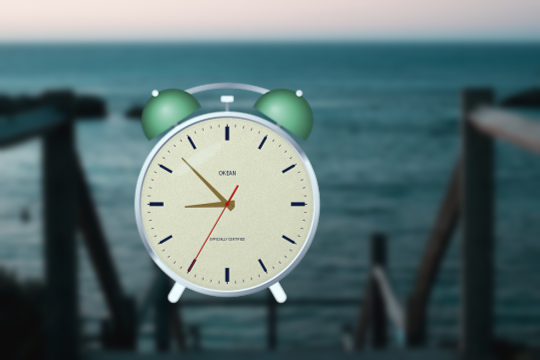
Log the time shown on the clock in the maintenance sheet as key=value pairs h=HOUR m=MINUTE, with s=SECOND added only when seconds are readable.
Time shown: h=8 m=52 s=35
